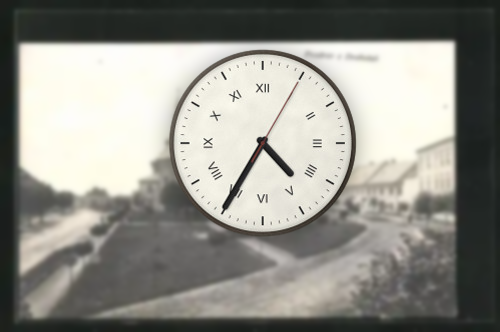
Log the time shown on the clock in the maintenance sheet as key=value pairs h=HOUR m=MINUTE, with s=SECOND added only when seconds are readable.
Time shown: h=4 m=35 s=5
